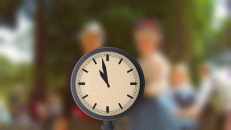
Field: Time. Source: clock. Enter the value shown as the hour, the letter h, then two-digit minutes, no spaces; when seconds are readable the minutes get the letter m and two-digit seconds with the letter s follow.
10h58
